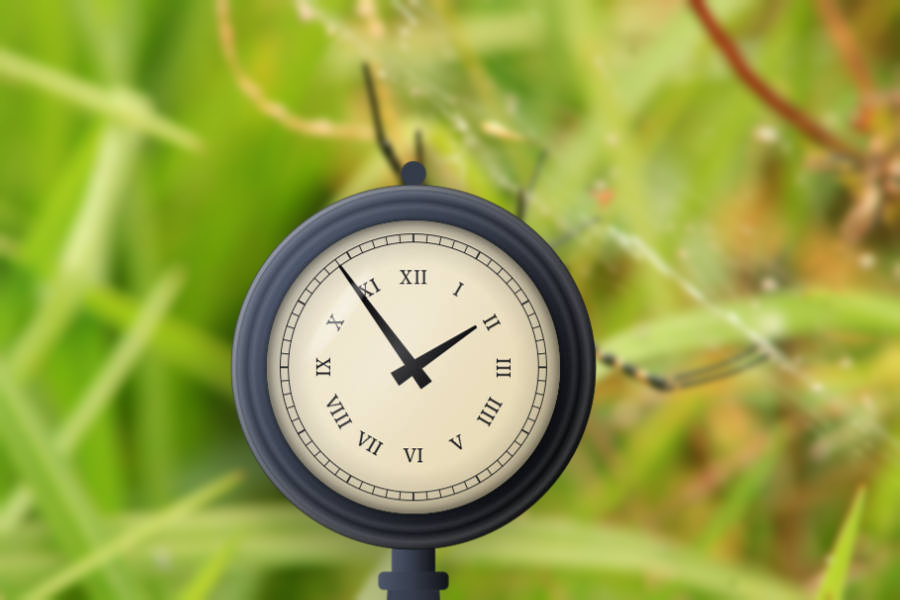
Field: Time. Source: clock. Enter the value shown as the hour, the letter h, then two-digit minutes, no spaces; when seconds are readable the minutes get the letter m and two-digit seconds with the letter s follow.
1h54
